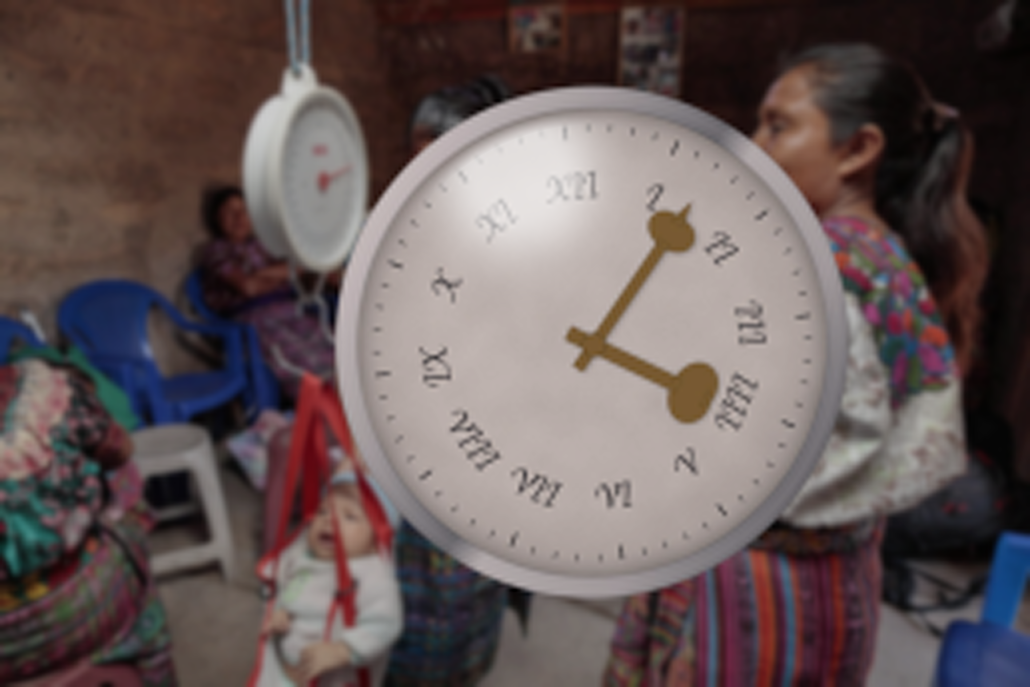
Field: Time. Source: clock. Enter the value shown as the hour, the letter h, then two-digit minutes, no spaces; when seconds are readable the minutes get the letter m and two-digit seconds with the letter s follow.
4h07
